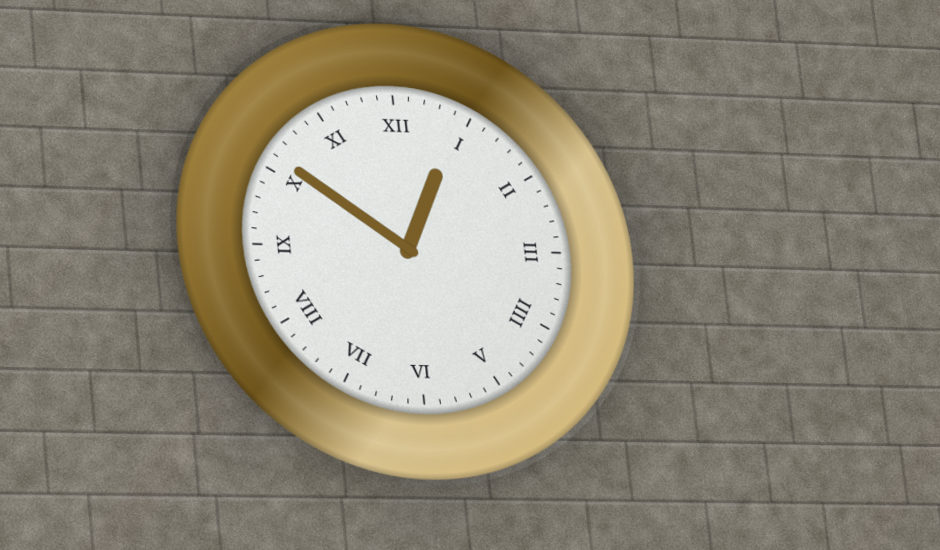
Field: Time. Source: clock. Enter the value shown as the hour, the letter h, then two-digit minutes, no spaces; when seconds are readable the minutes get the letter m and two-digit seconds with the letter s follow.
12h51
